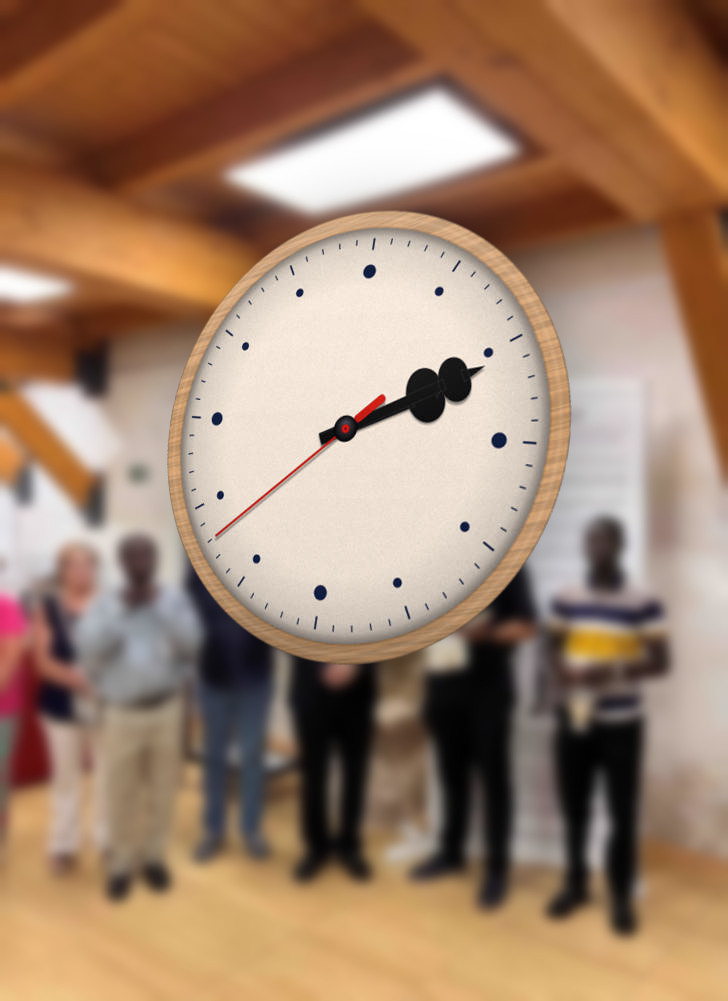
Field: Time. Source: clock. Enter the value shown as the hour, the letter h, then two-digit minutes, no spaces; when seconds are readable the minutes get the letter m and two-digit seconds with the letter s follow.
2h10m38s
